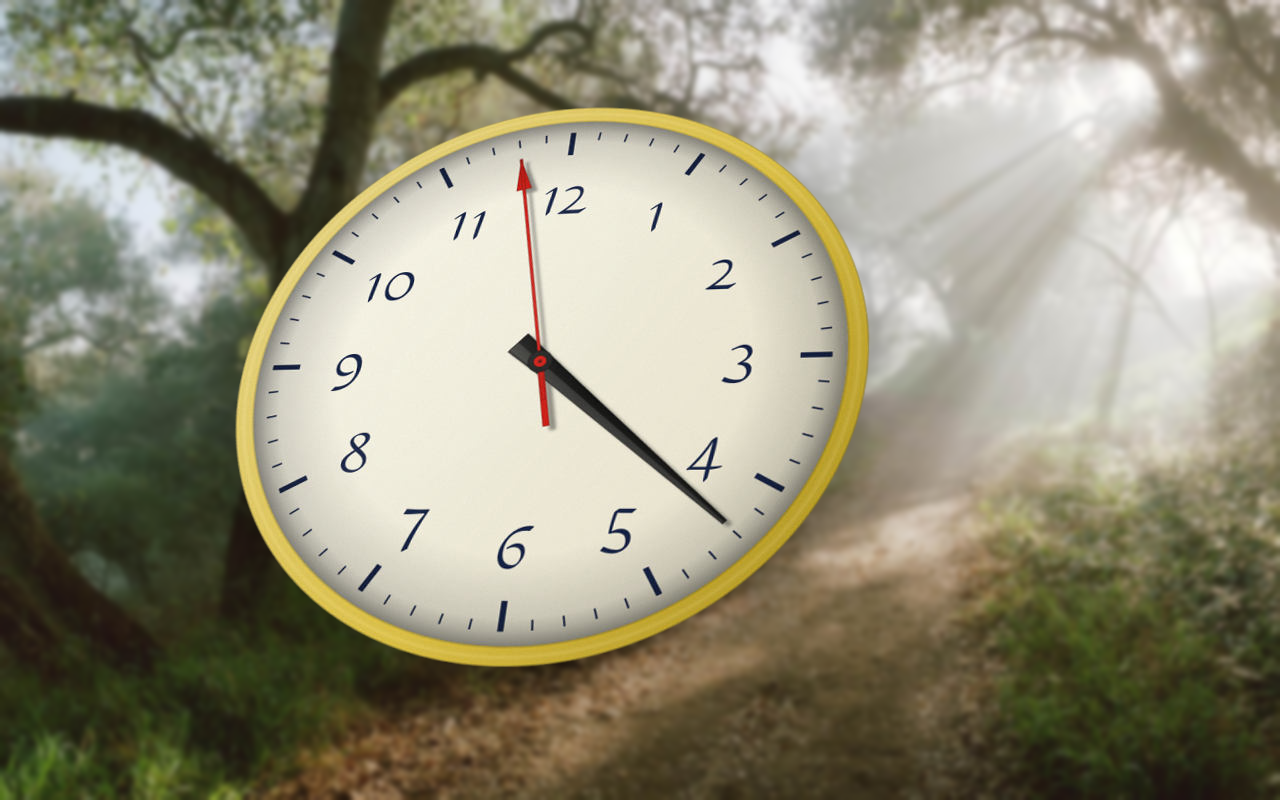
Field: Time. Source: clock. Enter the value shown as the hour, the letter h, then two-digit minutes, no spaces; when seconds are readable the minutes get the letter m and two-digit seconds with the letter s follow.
4h21m58s
